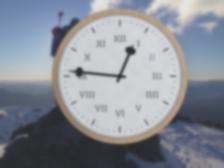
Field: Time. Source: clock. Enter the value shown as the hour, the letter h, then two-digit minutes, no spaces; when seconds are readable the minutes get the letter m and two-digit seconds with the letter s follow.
12h46
